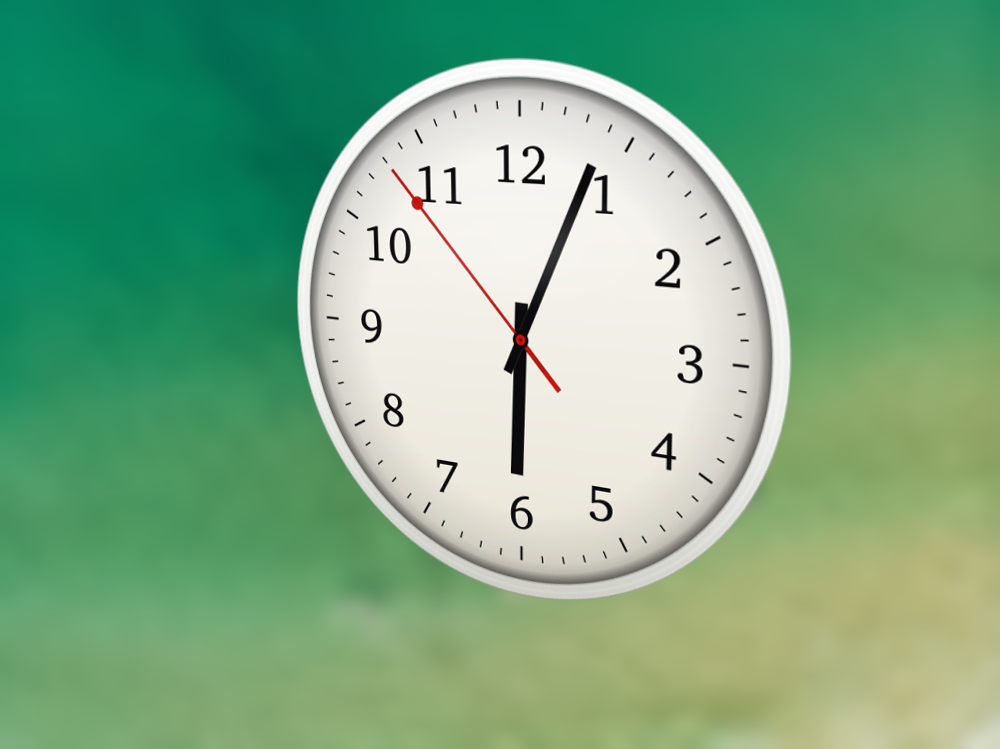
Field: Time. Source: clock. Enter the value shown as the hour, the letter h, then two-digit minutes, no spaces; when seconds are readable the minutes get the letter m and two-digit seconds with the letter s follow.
6h03m53s
